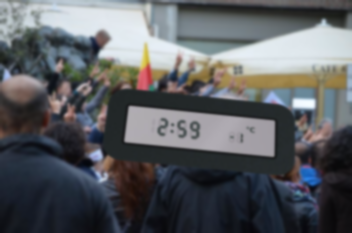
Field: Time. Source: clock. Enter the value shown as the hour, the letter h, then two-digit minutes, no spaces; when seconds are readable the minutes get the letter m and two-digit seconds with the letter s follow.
2h59
